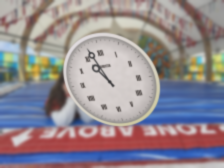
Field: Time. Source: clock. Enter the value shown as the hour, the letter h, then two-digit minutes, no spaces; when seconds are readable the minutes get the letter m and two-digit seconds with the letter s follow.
10h57
